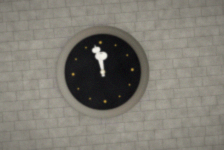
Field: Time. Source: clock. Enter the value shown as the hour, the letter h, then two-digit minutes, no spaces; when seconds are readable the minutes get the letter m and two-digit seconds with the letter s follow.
11h58
